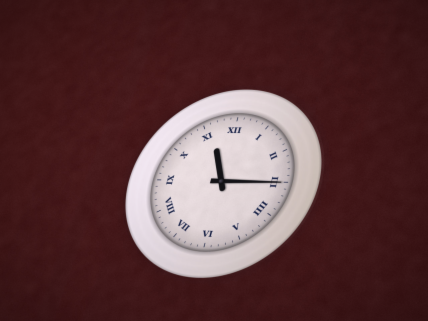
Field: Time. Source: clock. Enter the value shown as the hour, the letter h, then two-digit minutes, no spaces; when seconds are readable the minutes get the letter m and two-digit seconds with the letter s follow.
11h15
